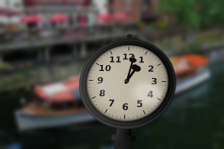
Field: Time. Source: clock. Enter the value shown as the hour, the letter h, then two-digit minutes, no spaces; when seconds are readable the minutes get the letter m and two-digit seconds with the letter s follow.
1h02
